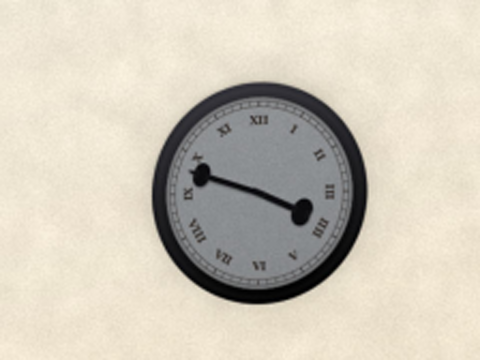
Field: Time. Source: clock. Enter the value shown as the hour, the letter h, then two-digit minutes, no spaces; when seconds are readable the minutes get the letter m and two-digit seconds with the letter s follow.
3h48
